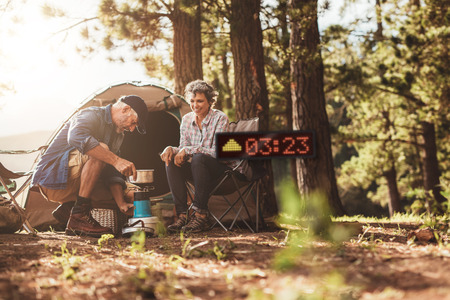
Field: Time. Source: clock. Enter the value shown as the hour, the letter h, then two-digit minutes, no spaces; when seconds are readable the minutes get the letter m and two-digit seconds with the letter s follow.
3h23
